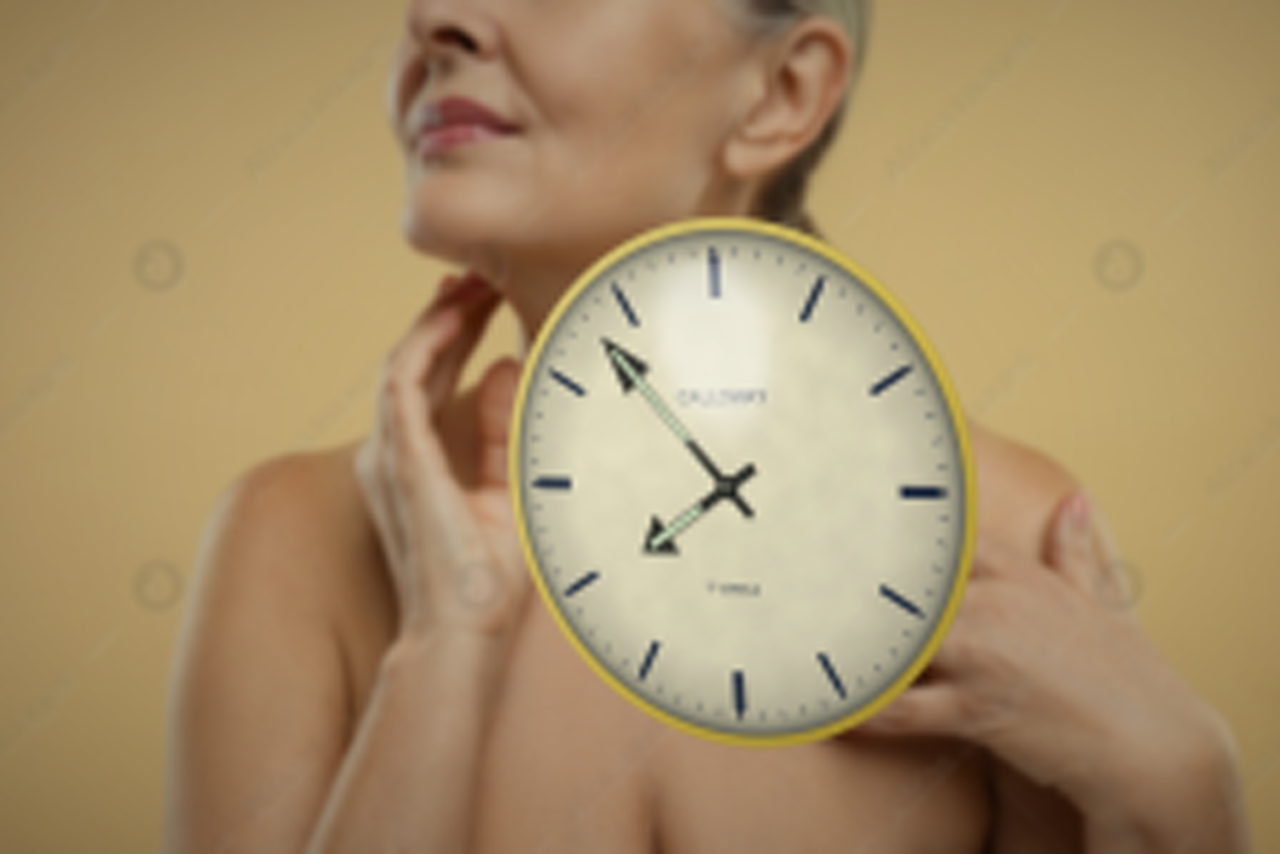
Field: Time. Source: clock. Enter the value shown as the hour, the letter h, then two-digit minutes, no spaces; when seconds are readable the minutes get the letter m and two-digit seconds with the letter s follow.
7h53
